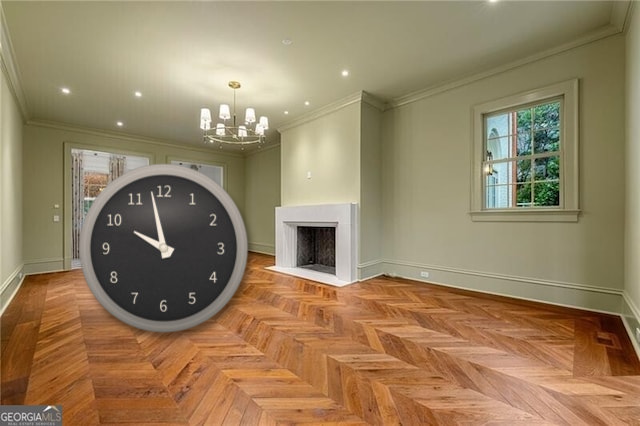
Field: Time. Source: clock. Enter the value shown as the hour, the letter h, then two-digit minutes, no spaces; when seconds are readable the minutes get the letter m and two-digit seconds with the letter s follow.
9h58
